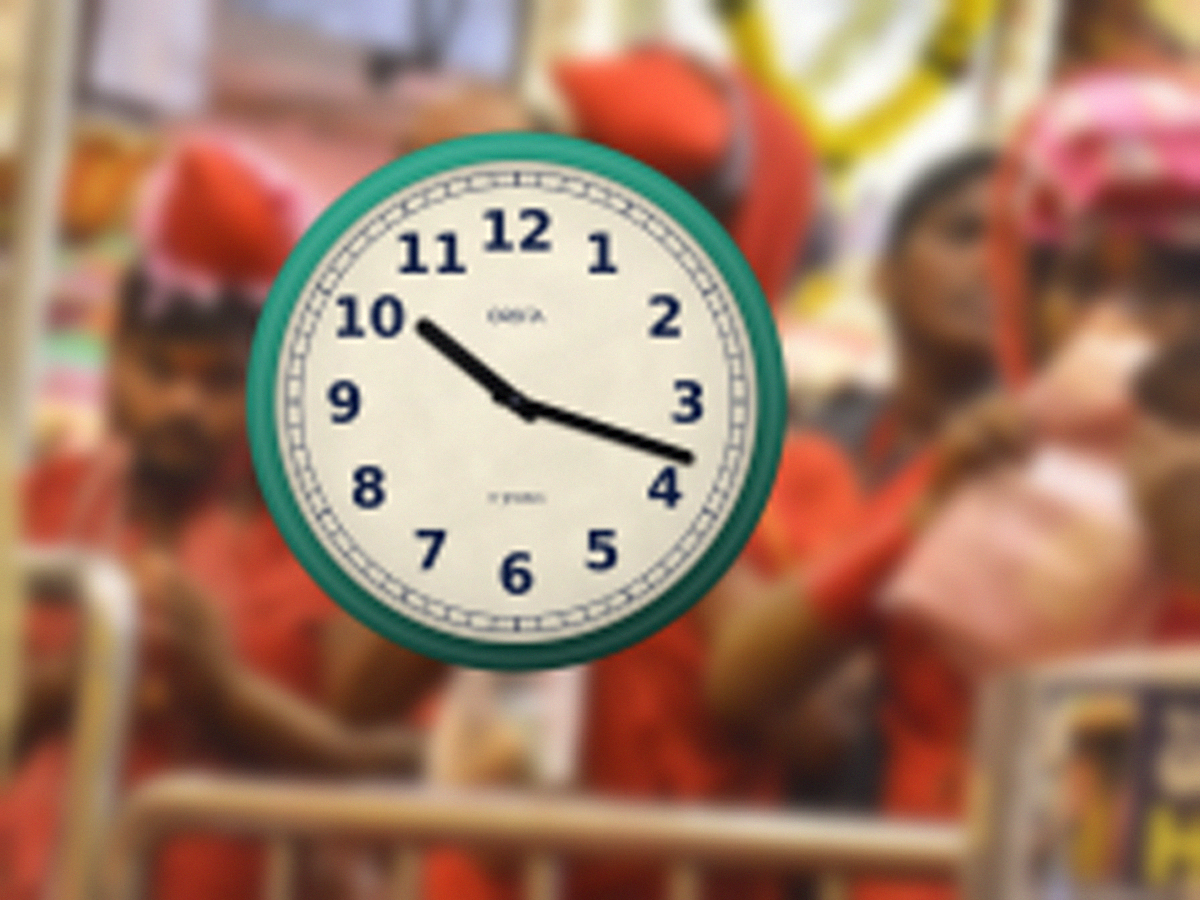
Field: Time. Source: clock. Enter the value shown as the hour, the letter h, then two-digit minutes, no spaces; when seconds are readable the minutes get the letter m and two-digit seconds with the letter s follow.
10h18
